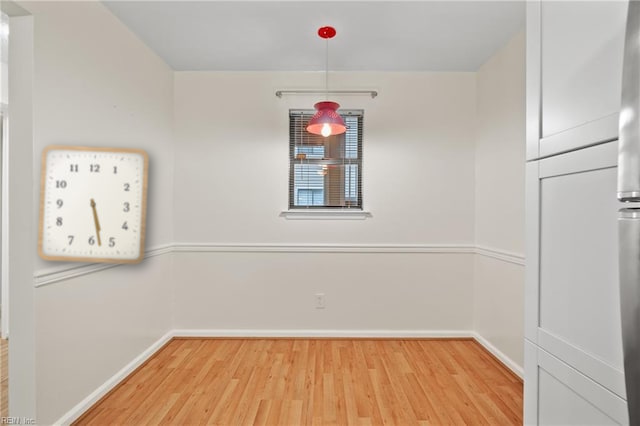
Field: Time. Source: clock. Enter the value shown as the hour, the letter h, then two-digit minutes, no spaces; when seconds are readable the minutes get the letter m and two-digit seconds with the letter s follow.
5h28
